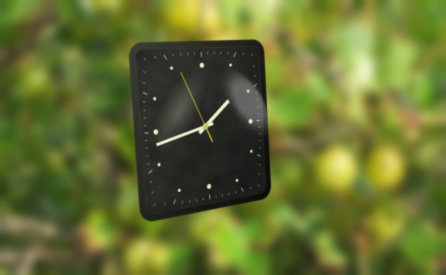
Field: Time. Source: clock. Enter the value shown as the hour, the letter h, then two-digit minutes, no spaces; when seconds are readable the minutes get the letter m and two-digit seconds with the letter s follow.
1h42m56s
